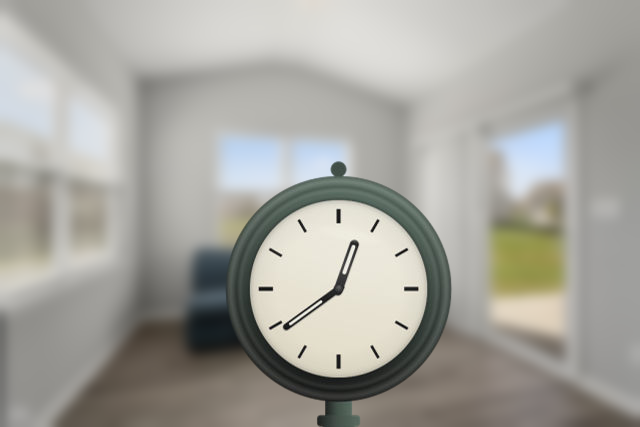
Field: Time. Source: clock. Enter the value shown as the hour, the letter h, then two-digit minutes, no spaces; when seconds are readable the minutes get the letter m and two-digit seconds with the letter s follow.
12h39
